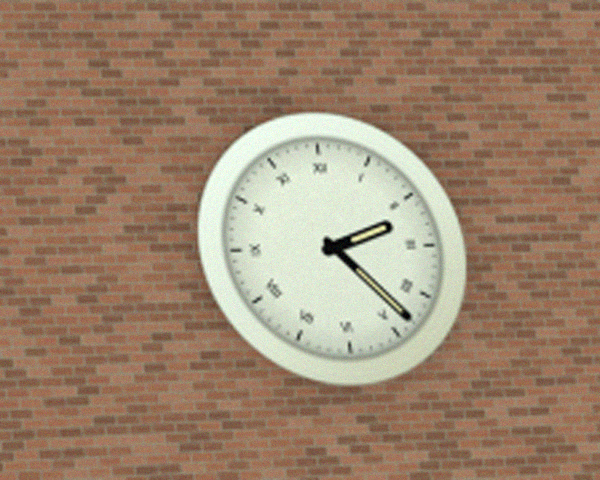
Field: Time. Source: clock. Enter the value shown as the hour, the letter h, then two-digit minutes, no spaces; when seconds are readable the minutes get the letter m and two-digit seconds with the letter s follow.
2h23
